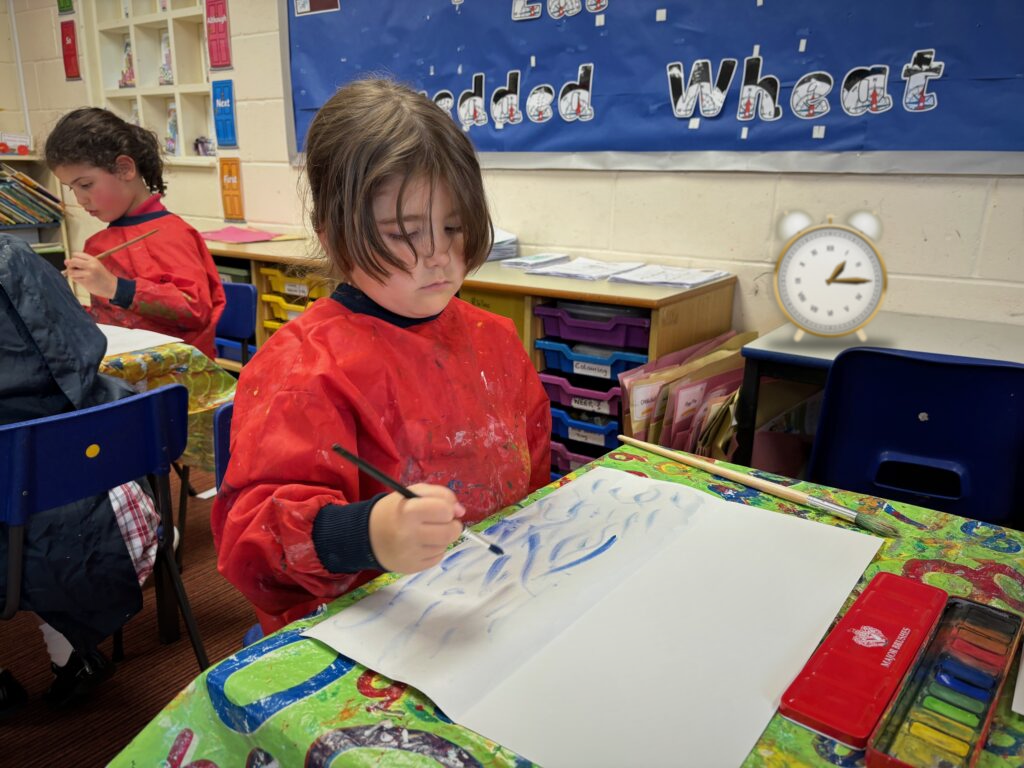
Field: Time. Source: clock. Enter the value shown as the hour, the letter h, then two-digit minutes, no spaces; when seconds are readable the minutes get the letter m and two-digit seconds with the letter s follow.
1h15
